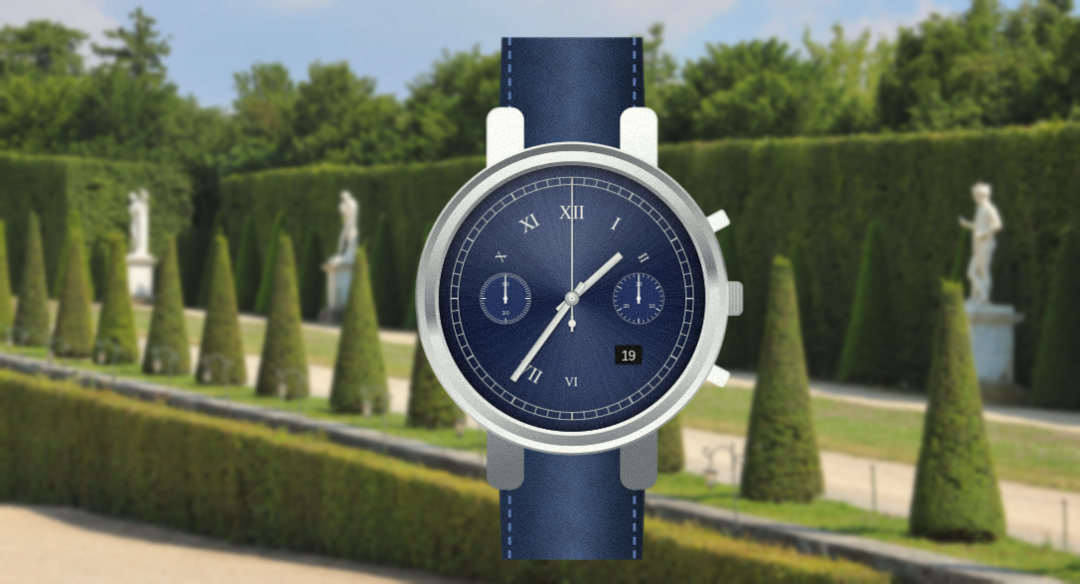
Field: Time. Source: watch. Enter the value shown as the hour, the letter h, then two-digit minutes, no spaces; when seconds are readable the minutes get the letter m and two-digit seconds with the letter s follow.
1h36
